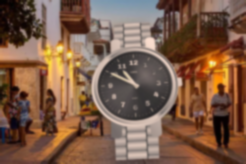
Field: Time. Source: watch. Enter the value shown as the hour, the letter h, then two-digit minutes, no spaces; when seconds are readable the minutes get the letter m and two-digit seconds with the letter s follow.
10h50
